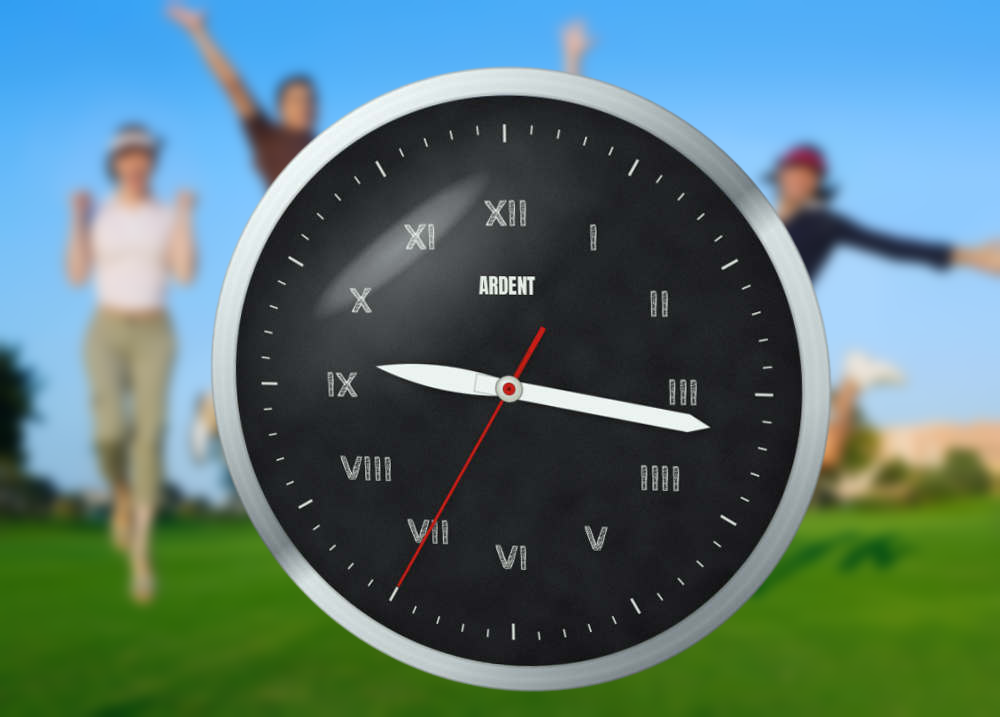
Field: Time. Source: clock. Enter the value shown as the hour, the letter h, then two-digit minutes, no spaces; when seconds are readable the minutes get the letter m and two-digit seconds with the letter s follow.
9h16m35s
